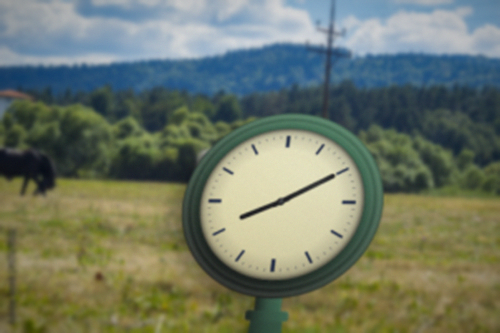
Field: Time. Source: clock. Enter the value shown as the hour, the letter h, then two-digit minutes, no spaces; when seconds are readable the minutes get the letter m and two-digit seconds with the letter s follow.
8h10
